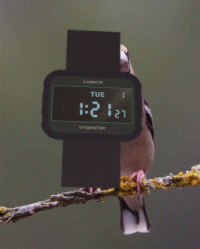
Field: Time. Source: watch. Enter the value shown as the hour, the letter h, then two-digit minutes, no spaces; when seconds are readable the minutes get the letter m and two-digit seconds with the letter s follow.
1h21
